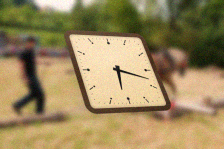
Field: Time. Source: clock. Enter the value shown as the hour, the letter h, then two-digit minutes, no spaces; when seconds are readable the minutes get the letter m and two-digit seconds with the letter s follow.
6h18
